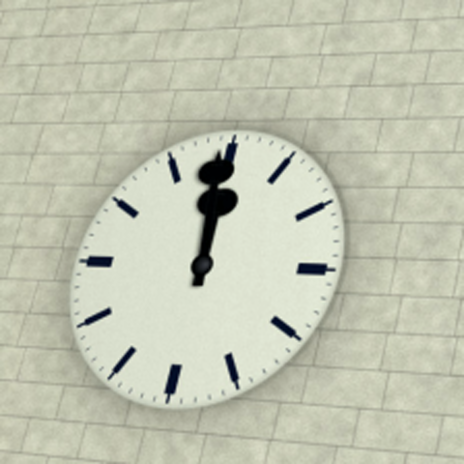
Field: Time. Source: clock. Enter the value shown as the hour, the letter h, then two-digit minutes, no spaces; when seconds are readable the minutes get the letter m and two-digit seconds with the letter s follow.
11h59
